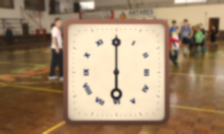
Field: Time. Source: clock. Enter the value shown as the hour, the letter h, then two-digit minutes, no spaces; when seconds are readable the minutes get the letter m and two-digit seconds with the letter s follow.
6h00
